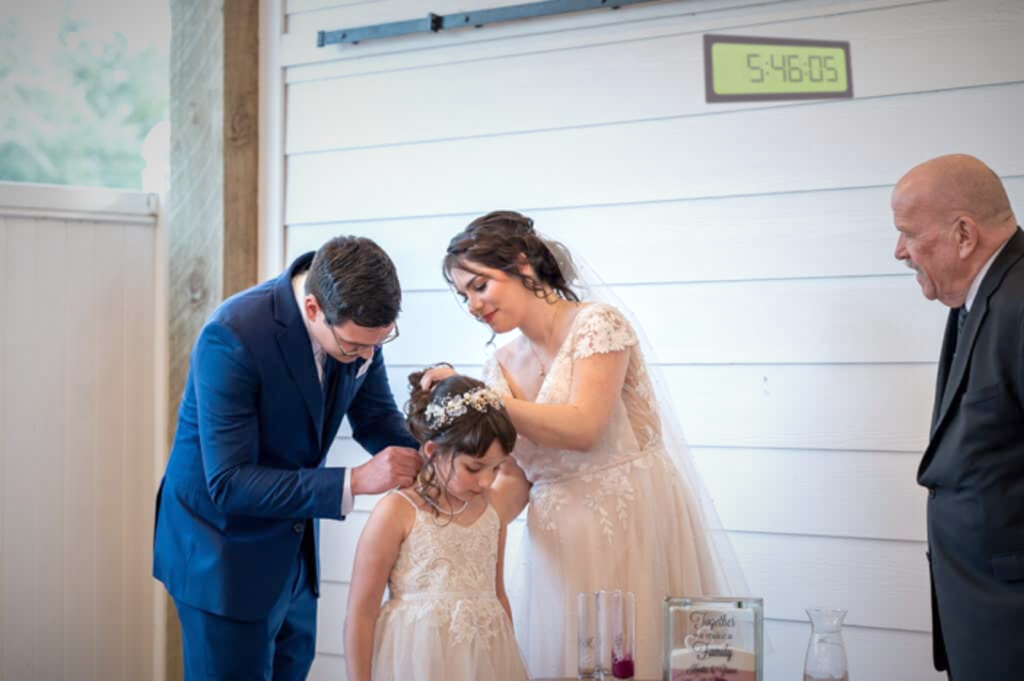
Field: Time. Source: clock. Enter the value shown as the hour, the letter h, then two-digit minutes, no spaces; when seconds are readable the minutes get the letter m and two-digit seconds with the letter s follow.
5h46m05s
